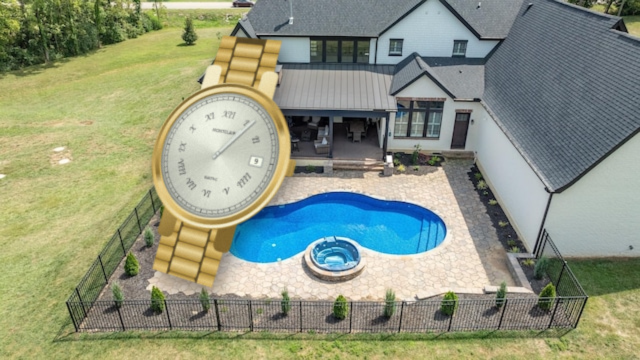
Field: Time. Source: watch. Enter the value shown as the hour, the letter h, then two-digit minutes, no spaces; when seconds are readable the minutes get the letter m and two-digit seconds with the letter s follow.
1h06
